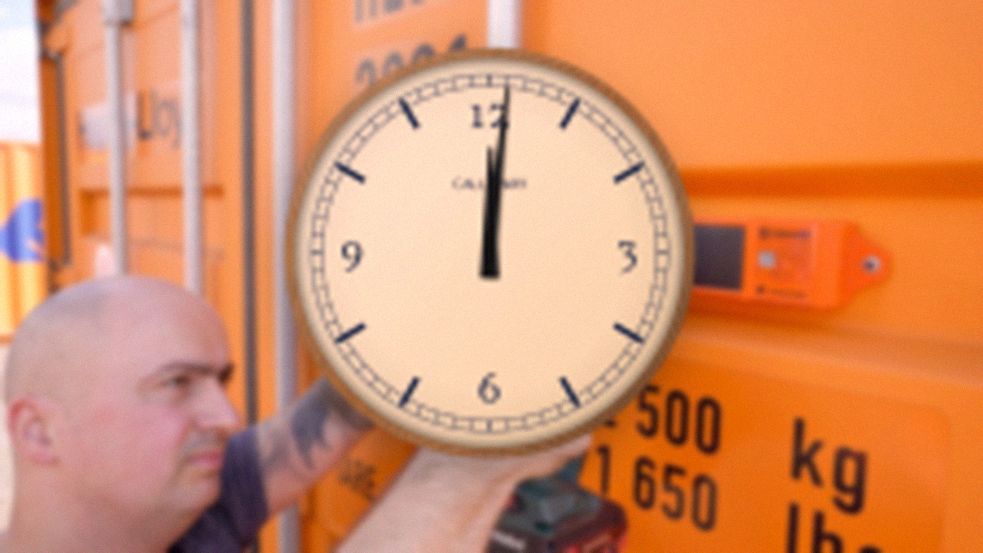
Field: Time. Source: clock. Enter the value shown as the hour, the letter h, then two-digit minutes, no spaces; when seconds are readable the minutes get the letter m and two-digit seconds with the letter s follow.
12h01
